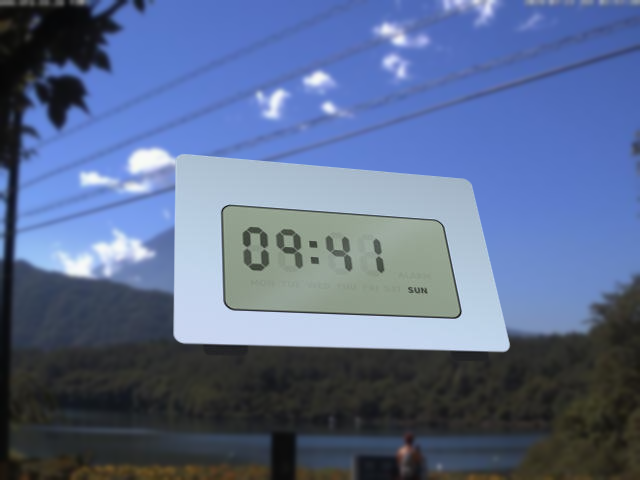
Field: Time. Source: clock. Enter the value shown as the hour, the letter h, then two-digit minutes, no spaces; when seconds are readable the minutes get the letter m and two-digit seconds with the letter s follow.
9h41
